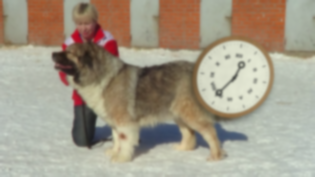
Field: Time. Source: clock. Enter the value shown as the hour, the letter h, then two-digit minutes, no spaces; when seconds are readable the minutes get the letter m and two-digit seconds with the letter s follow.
12h36
